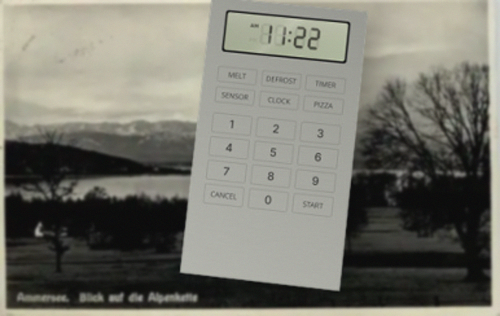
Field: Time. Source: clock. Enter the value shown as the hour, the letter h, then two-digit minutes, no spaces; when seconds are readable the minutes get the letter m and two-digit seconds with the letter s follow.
11h22
